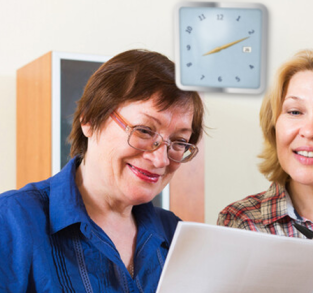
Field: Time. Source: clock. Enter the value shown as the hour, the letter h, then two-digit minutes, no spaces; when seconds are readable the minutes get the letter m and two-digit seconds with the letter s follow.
8h11
